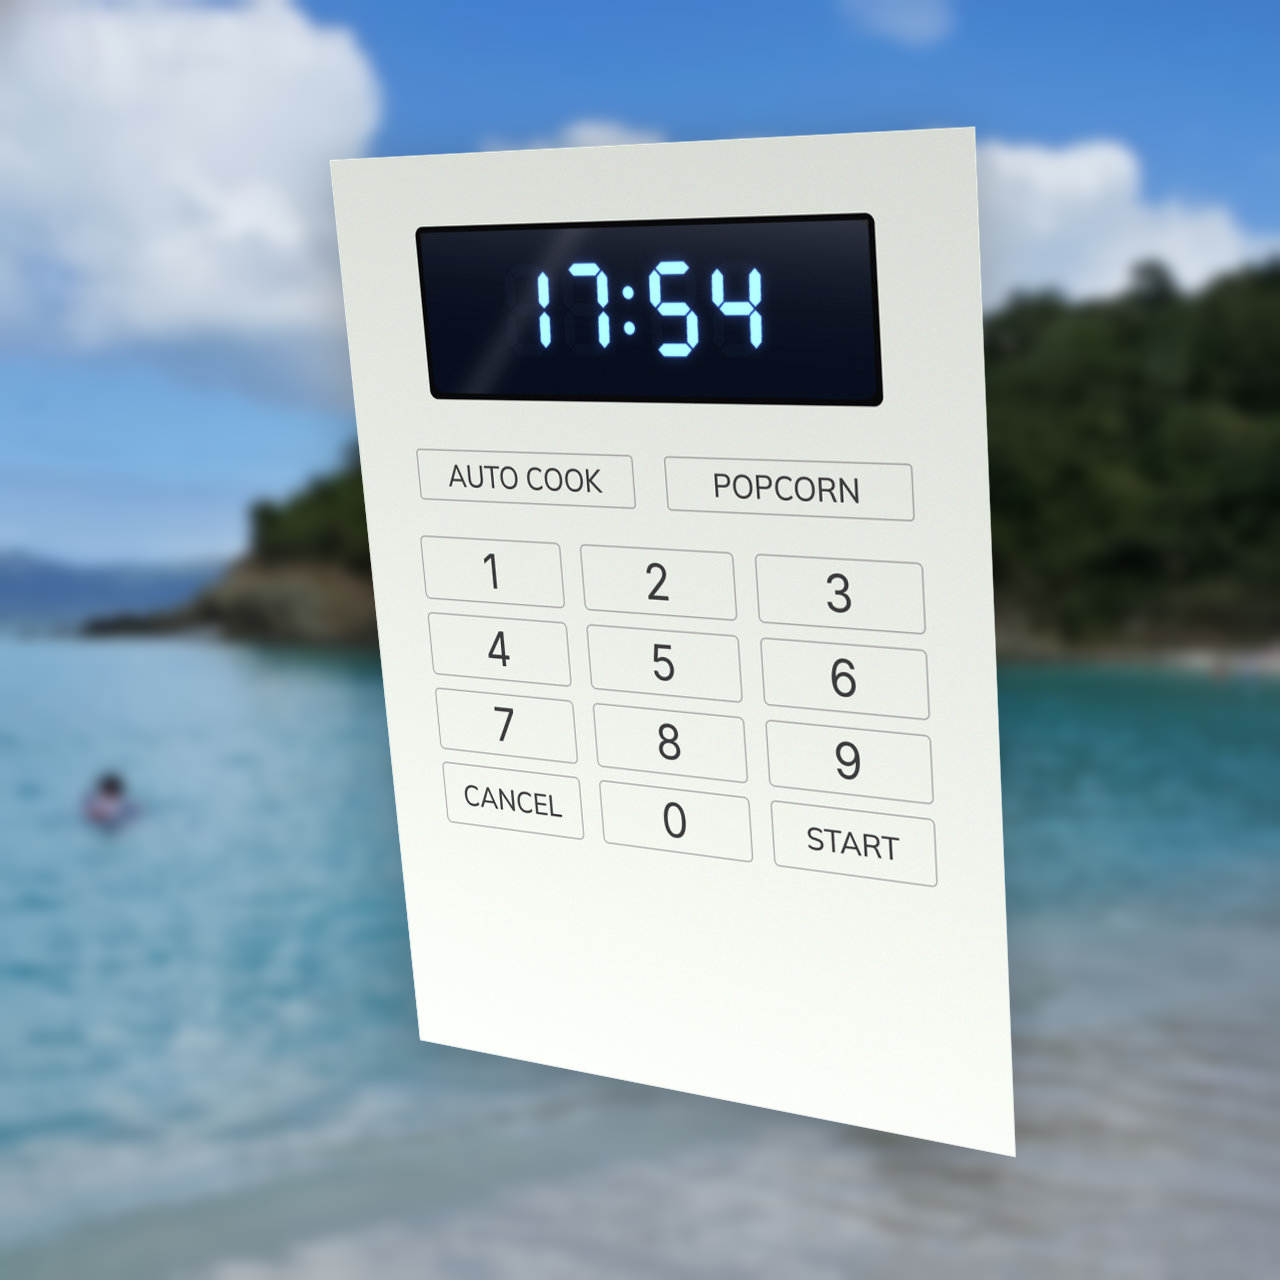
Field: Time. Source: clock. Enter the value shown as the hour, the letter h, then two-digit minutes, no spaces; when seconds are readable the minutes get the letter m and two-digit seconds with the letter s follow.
17h54
